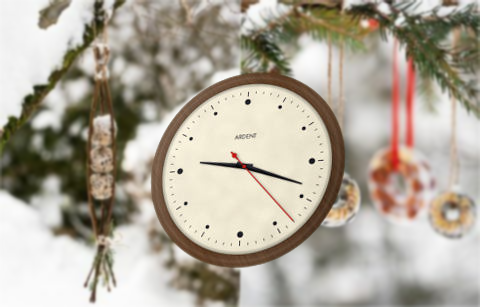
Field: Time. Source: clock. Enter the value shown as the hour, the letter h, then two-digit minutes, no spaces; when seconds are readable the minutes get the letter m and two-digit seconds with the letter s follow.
9h18m23s
